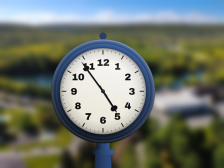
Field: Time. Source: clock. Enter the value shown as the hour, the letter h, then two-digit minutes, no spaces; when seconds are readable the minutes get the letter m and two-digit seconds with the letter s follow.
4h54
